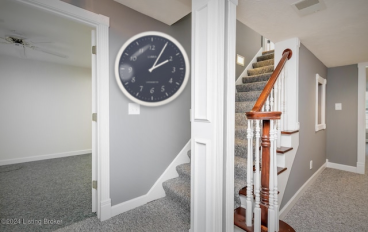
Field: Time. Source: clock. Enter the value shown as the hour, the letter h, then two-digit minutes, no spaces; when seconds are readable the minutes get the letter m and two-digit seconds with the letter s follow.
2h05
